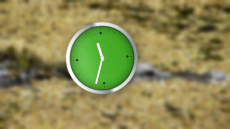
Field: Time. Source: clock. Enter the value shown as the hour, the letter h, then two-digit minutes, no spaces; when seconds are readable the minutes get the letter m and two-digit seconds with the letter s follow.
11h33
